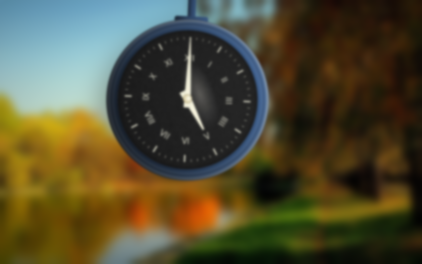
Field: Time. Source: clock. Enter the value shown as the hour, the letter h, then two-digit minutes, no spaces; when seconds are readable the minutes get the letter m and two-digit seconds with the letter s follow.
5h00
